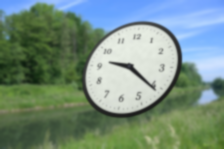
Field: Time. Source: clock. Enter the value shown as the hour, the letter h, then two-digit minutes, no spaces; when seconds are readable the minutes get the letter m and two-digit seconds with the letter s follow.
9h21
